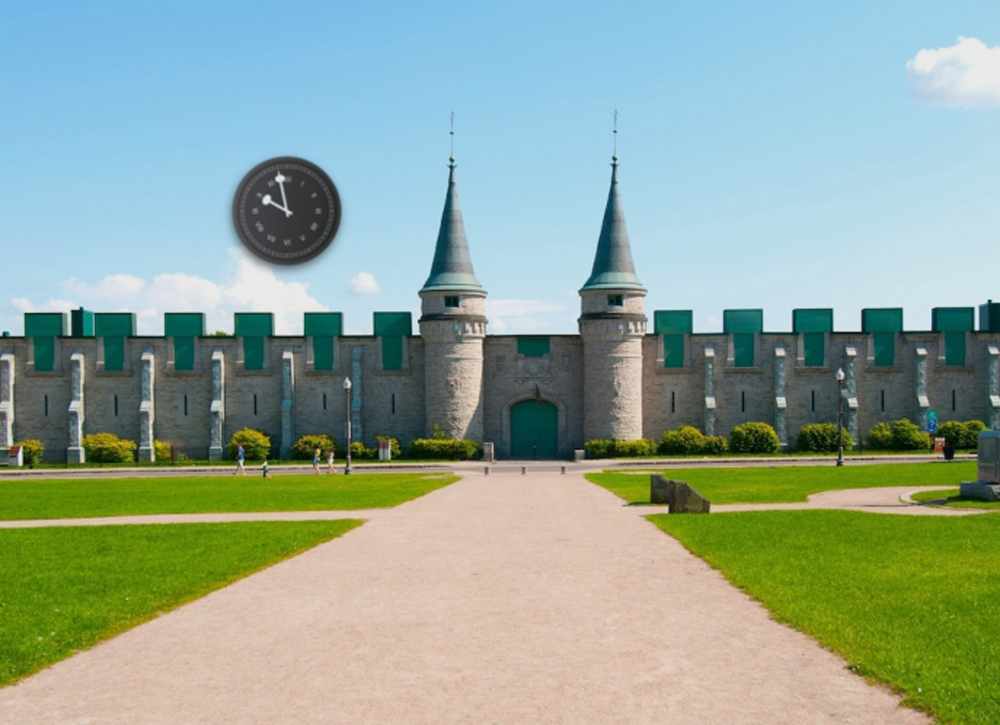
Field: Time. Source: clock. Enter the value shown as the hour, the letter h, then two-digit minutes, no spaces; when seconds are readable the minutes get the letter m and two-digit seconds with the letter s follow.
9h58
